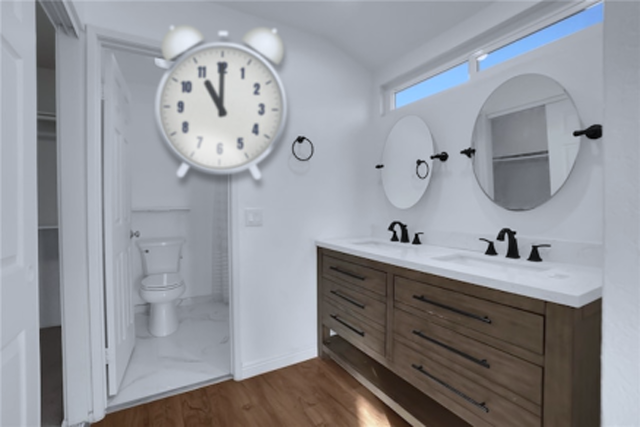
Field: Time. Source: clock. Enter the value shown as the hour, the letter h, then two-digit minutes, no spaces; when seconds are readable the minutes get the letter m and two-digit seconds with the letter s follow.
11h00
